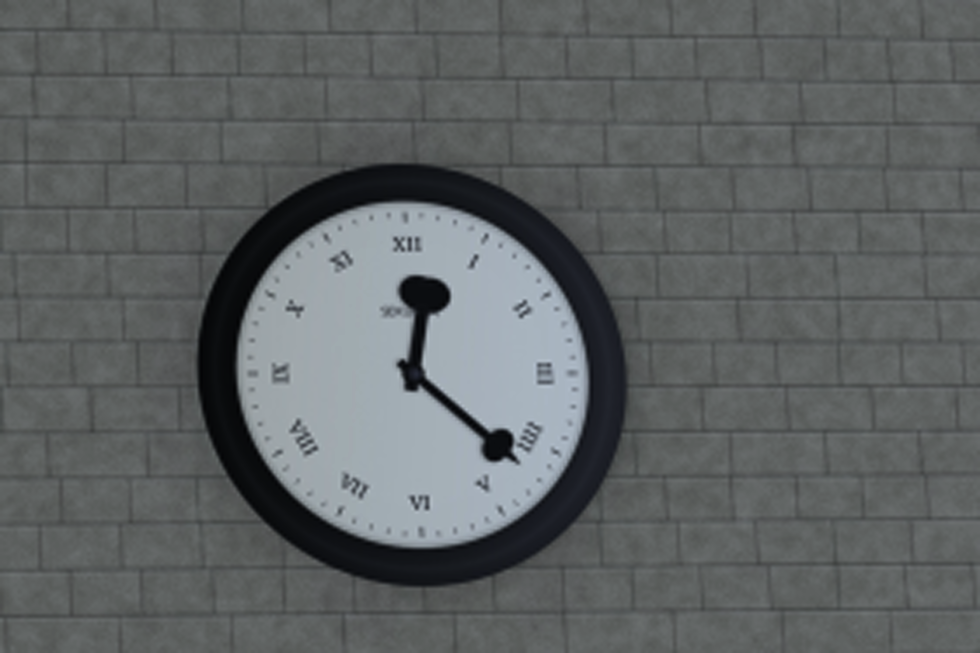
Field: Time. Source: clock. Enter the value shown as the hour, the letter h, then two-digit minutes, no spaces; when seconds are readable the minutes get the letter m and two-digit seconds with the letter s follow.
12h22
